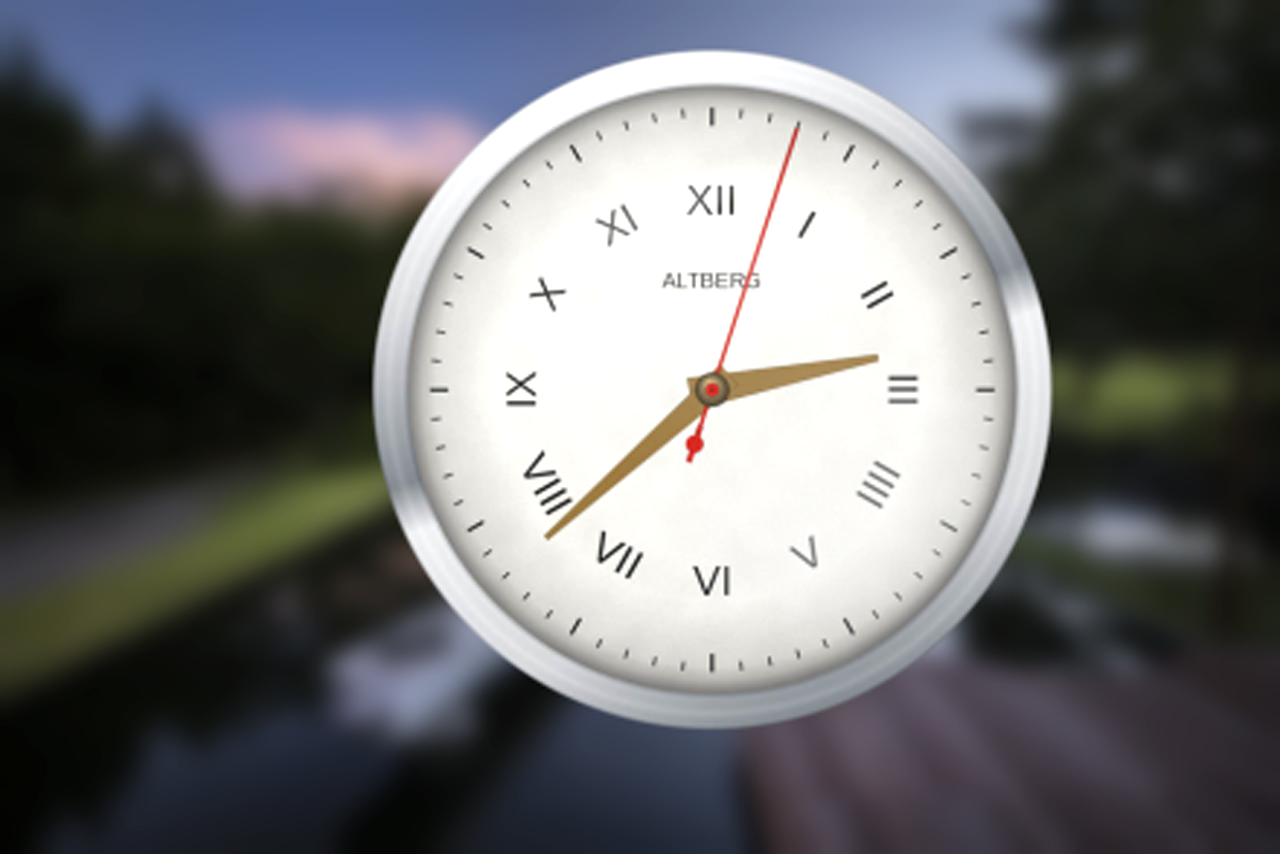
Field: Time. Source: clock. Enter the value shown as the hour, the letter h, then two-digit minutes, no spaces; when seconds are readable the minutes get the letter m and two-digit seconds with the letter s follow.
2h38m03s
